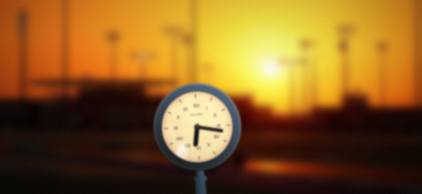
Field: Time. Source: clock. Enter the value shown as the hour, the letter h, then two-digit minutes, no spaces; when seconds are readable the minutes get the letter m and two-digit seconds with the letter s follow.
6h17
